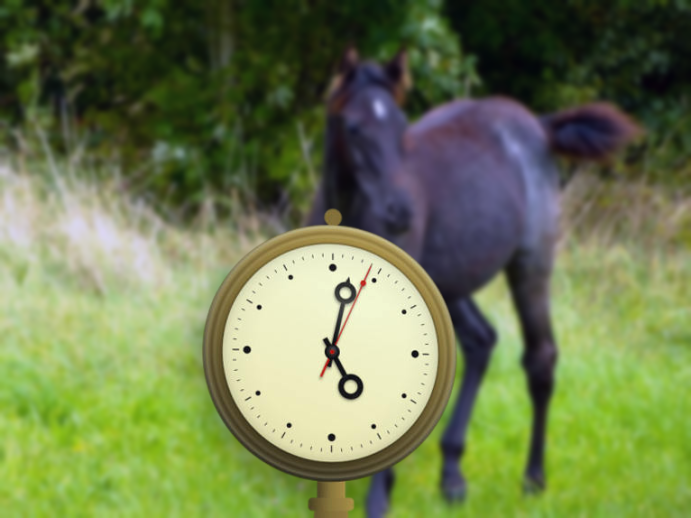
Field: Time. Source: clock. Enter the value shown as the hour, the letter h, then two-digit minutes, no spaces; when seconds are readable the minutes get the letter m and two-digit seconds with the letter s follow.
5h02m04s
